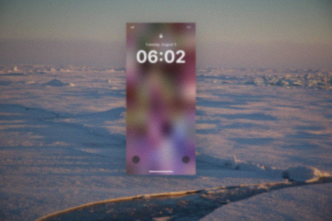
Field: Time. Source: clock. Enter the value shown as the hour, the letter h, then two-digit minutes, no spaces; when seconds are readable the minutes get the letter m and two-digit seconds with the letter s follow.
6h02
